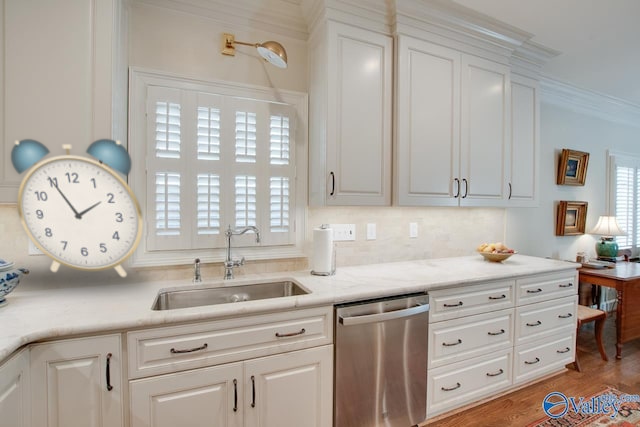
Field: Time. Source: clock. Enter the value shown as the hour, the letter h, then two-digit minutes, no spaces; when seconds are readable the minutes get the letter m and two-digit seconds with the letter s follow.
1h55
